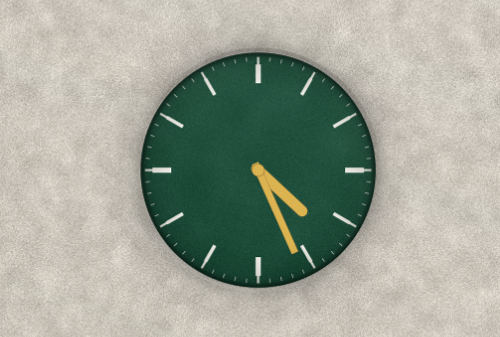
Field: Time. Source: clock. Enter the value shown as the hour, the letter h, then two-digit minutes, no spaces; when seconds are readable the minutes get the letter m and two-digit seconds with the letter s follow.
4h26
